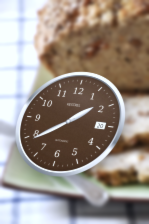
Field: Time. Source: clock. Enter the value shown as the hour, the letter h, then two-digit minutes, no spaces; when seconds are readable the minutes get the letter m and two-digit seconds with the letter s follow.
1h39
